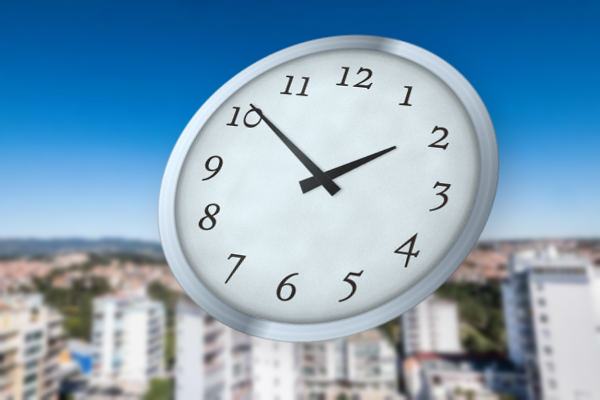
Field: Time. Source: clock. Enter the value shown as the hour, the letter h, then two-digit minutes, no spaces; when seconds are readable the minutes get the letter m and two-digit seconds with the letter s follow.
1h51
